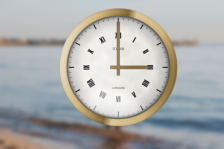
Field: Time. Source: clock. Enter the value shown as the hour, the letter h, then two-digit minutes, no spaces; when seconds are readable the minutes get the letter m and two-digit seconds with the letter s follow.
3h00
